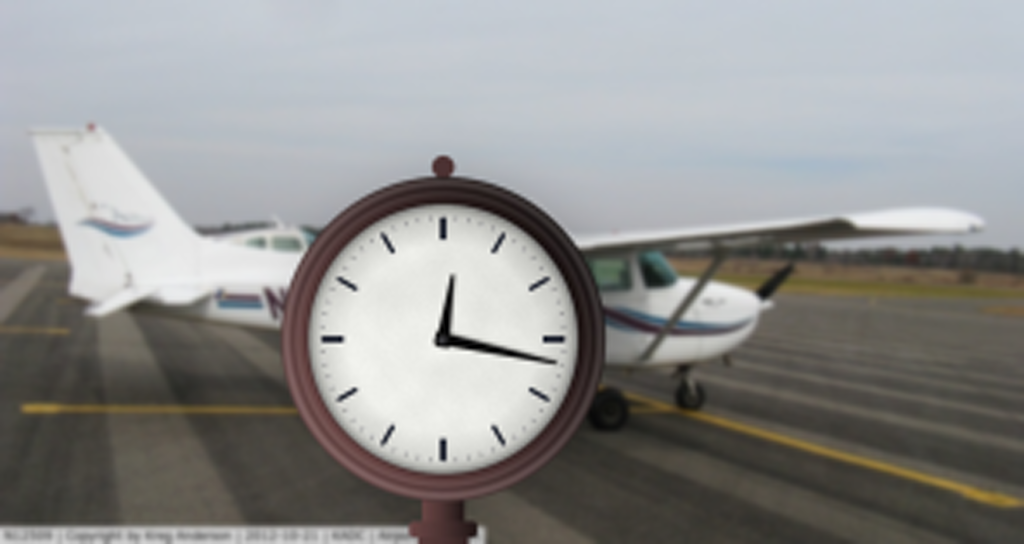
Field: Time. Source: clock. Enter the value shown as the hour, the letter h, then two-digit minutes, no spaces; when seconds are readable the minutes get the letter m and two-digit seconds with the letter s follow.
12h17
